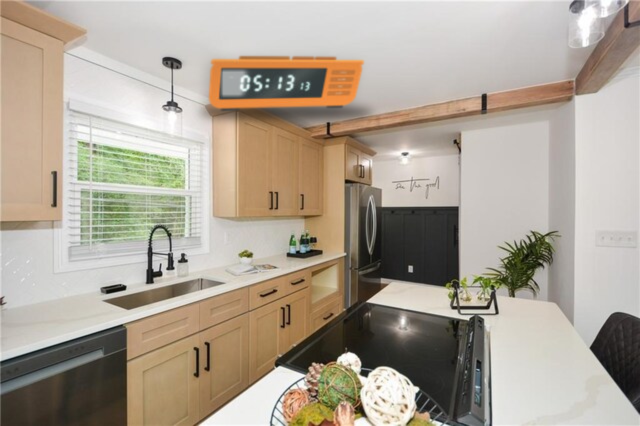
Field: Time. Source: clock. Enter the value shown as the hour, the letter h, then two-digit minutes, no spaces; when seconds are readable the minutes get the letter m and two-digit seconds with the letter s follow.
5h13
